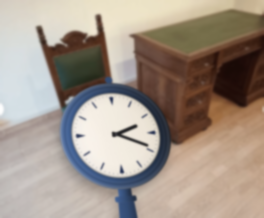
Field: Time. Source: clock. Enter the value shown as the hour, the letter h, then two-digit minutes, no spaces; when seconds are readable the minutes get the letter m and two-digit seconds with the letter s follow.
2h19
